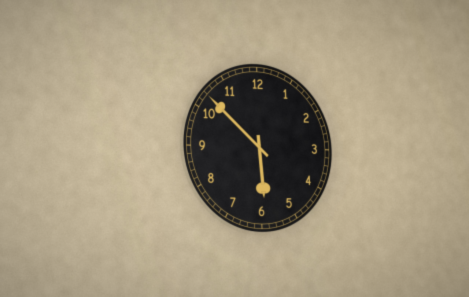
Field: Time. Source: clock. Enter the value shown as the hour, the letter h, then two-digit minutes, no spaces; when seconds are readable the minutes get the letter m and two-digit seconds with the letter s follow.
5h52
